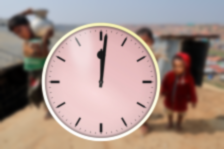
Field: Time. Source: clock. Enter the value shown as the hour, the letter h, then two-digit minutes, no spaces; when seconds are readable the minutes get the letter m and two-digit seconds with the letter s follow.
12h01
